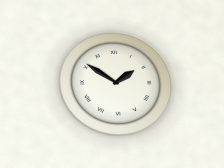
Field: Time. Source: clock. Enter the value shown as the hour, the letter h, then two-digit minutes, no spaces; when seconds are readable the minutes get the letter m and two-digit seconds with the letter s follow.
1h51
